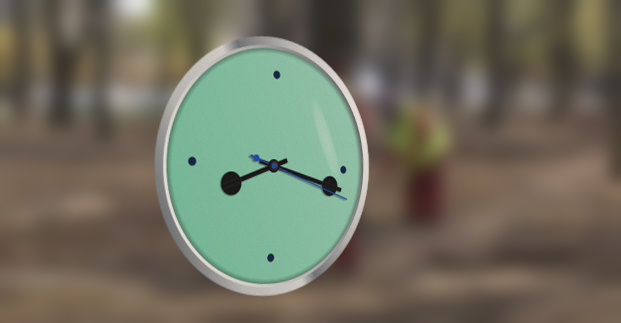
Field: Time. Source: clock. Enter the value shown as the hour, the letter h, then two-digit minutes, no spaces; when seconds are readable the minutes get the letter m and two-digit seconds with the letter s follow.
8h17m18s
